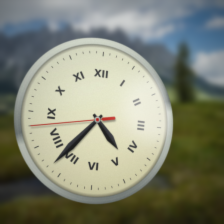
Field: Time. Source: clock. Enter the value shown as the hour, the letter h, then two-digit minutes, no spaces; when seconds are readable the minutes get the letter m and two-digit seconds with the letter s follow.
4h36m43s
